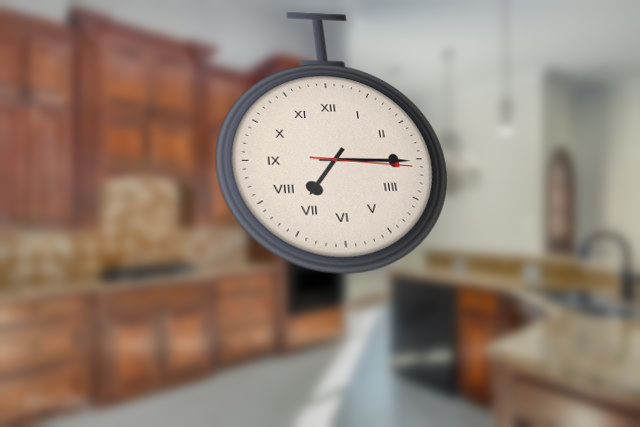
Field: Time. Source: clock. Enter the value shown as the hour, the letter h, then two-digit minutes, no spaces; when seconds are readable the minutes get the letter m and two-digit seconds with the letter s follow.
7h15m16s
